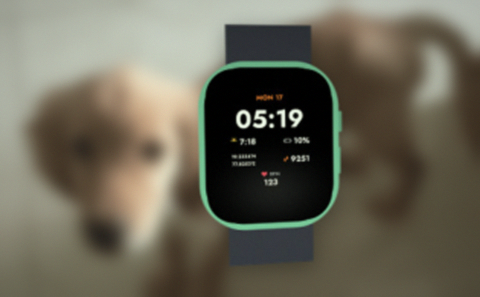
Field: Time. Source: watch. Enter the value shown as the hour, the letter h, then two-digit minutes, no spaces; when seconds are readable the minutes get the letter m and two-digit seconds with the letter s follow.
5h19
